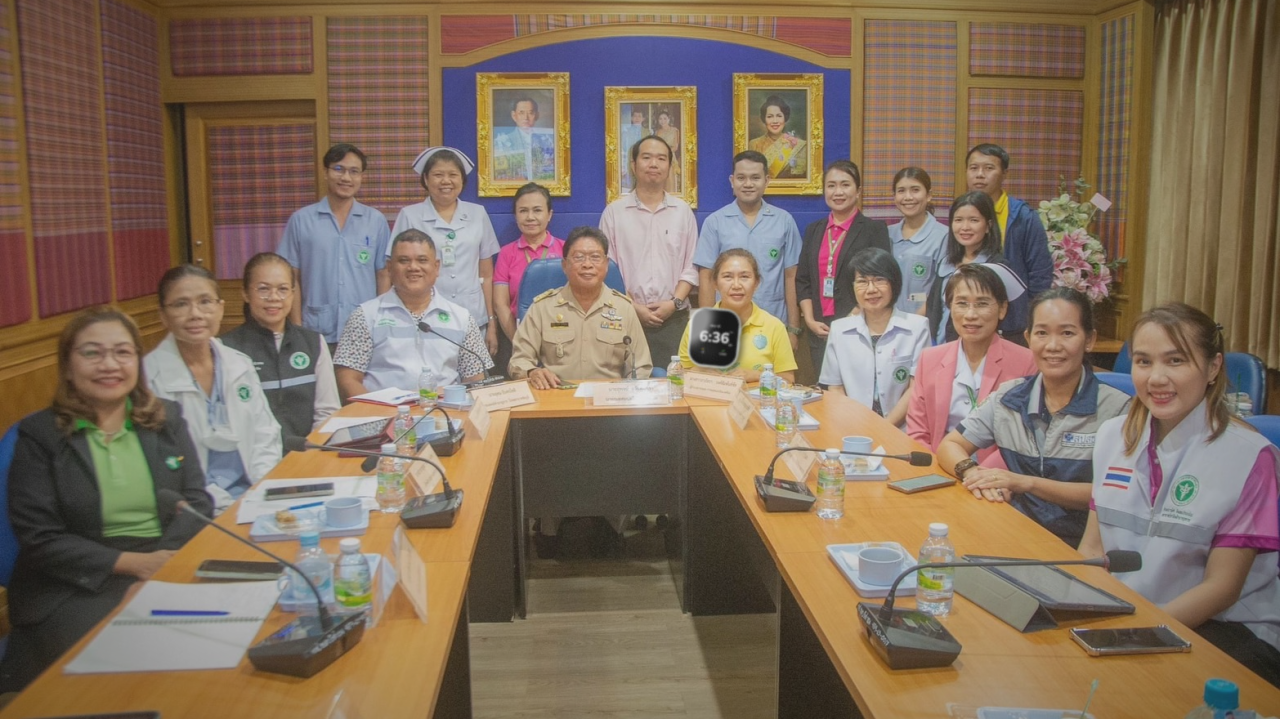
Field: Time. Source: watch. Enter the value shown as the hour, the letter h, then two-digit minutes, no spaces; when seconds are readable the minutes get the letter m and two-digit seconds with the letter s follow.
6h36
